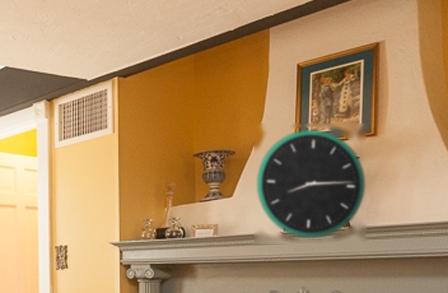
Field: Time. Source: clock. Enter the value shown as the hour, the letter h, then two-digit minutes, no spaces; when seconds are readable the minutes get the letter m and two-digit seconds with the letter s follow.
8h14
